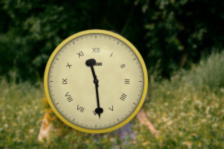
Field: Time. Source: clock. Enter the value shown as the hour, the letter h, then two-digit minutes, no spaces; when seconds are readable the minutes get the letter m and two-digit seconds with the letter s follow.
11h29
